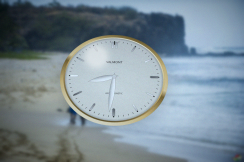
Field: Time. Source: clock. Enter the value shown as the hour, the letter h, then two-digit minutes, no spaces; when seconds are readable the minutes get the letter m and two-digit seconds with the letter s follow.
8h31
